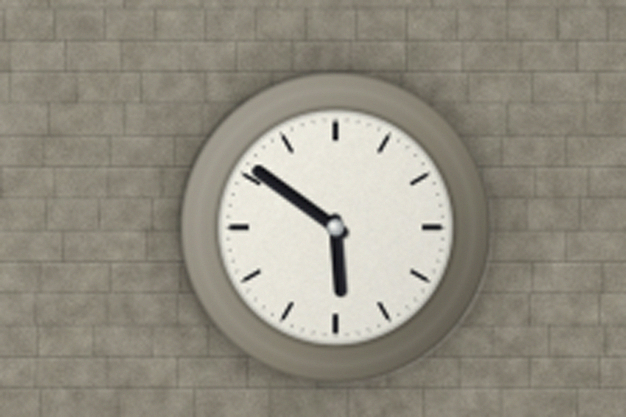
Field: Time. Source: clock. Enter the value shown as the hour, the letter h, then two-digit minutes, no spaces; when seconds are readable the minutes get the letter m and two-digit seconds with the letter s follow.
5h51
